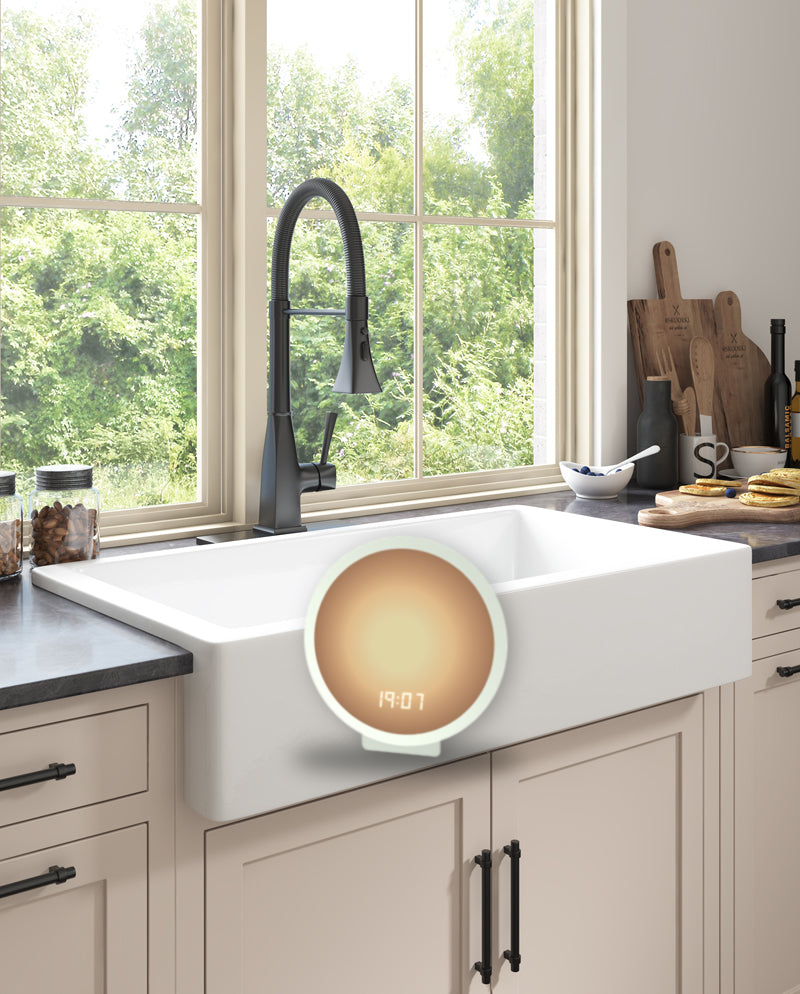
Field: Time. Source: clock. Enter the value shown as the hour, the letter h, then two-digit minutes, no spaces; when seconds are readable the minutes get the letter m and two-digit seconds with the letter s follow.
19h07
